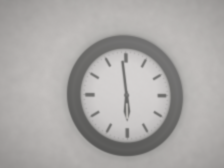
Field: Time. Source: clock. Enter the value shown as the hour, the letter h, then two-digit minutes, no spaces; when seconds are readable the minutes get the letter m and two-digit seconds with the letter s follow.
5h59
